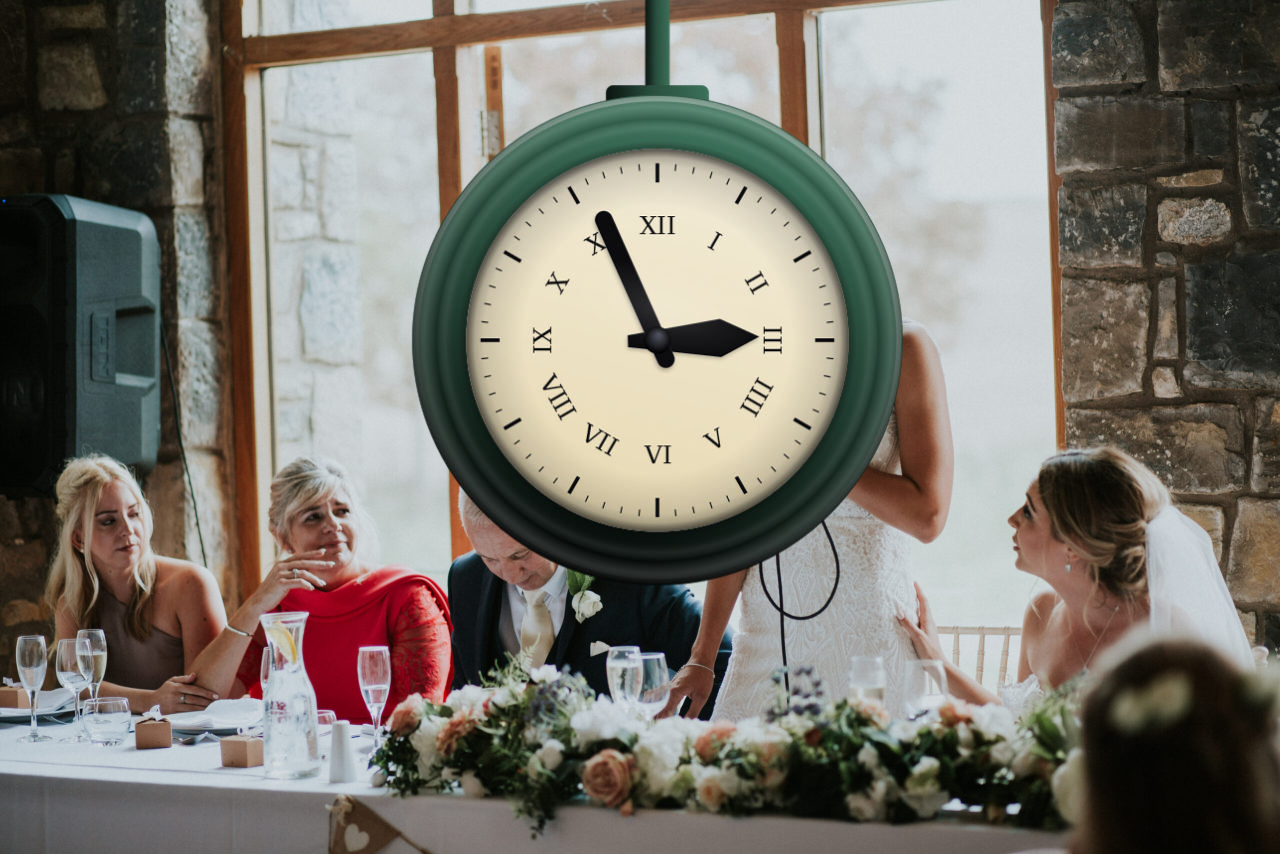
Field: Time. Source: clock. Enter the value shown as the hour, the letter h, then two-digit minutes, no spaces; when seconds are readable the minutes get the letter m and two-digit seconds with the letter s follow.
2h56
